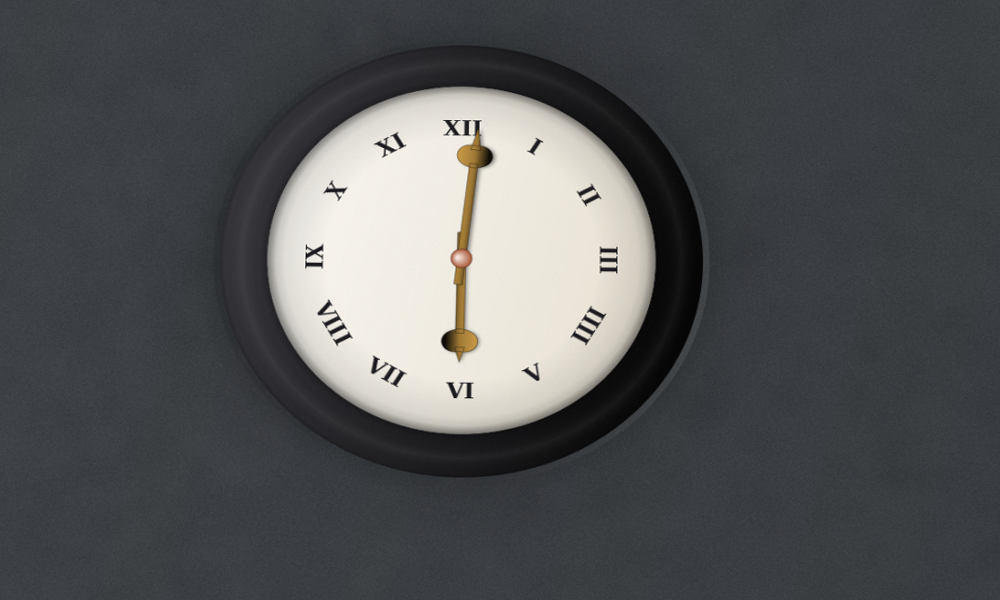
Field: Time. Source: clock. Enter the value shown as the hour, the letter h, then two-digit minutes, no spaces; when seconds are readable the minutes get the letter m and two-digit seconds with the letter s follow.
6h01
